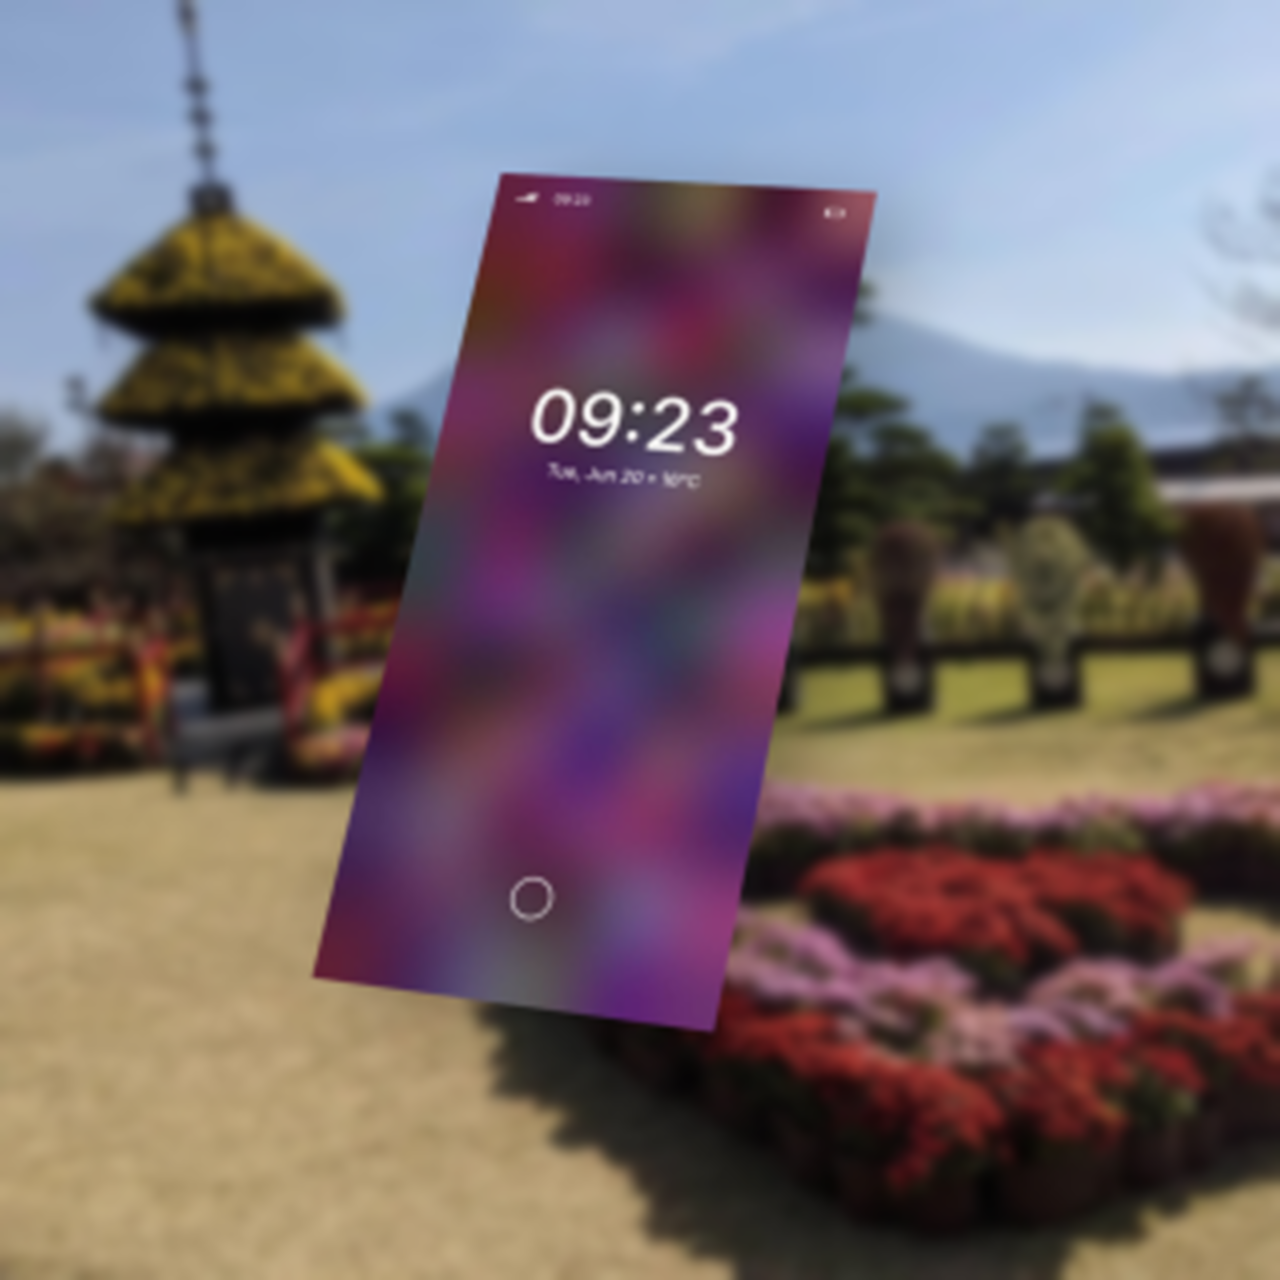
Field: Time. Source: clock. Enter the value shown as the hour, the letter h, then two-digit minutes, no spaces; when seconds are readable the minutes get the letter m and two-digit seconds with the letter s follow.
9h23
